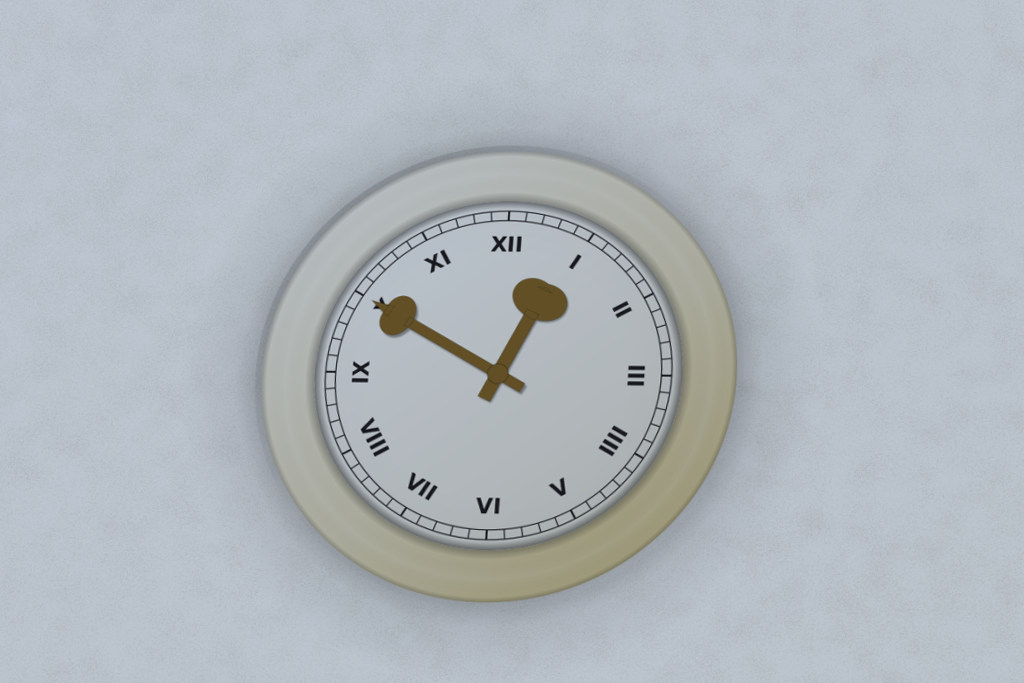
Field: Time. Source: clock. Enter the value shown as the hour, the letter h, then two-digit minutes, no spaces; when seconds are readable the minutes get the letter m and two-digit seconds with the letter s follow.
12h50
